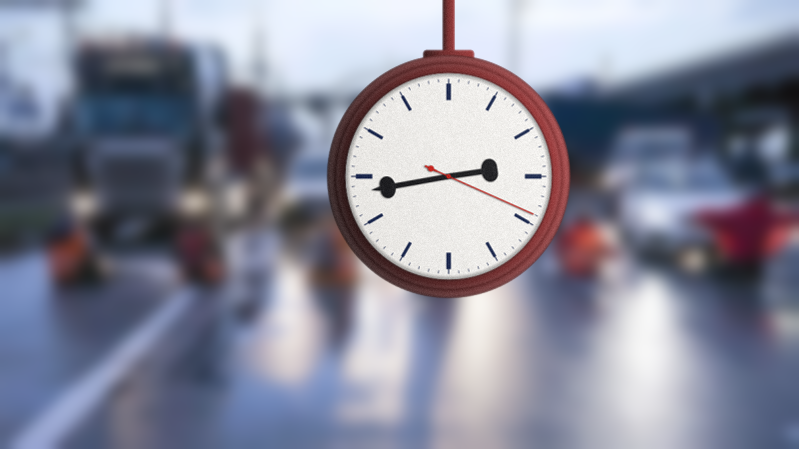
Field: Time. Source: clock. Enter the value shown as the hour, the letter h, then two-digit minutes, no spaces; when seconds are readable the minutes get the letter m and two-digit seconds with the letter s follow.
2h43m19s
